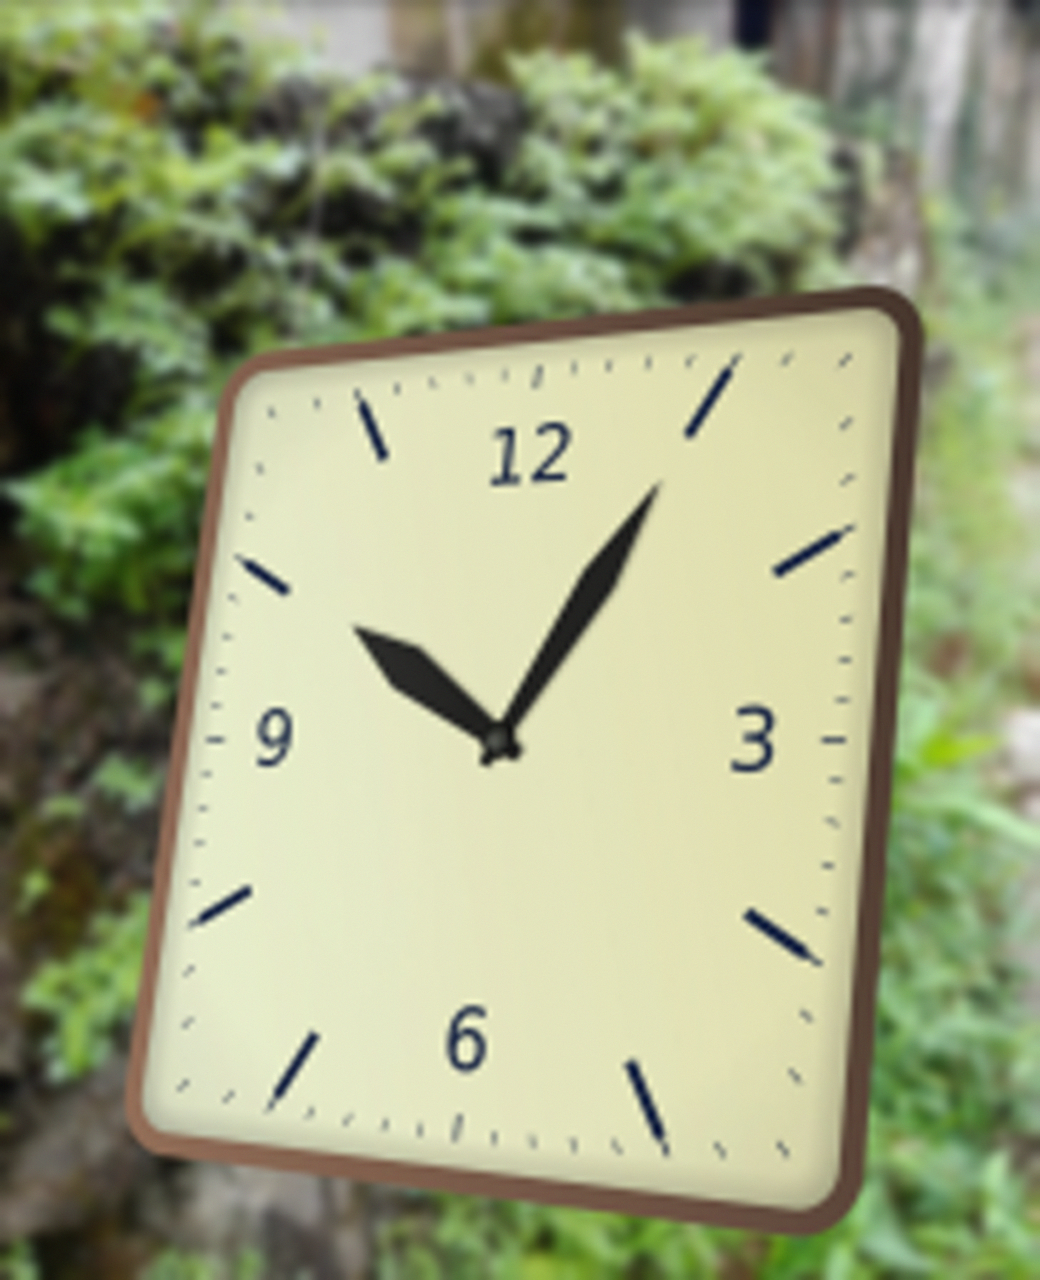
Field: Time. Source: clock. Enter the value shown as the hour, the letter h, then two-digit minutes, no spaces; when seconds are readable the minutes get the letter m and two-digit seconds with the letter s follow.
10h05
